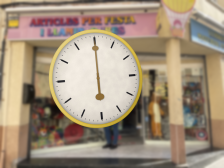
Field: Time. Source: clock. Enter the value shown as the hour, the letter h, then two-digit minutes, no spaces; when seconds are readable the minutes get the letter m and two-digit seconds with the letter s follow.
6h00
